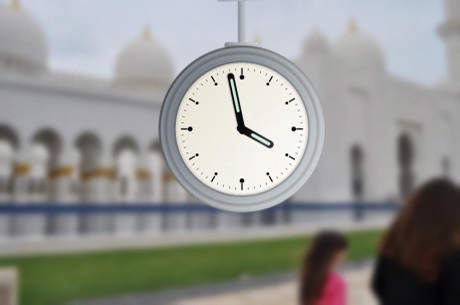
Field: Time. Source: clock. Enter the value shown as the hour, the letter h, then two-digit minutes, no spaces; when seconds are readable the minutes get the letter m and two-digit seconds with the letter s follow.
3h58
